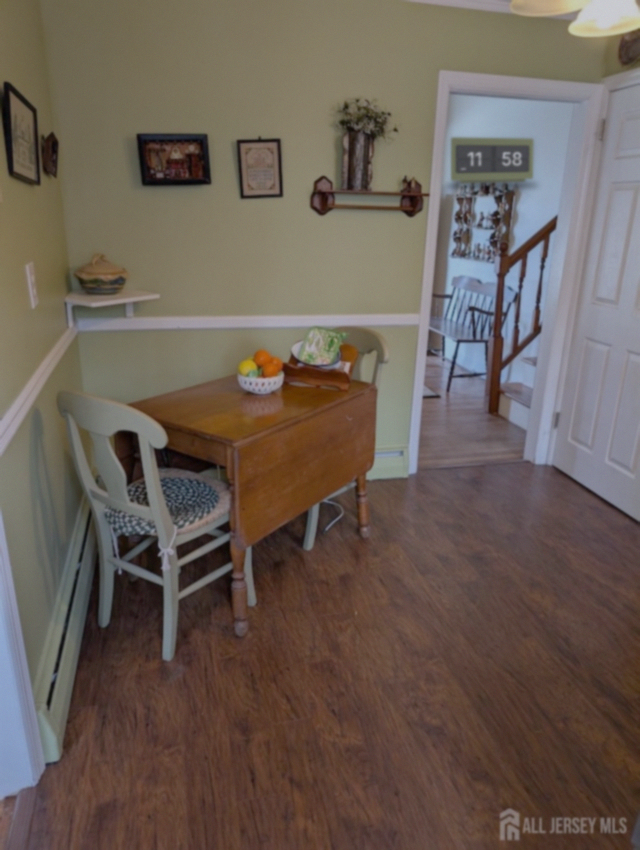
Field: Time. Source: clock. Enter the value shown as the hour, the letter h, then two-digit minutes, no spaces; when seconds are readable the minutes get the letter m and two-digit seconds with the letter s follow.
11h58
